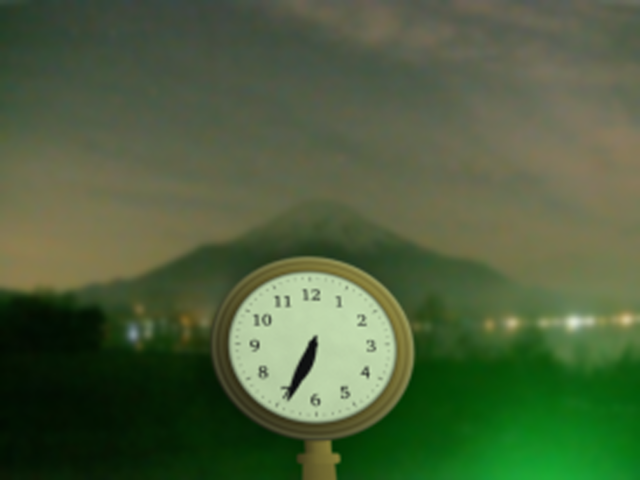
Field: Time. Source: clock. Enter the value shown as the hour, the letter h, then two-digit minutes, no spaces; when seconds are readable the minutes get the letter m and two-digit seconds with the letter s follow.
6h34
